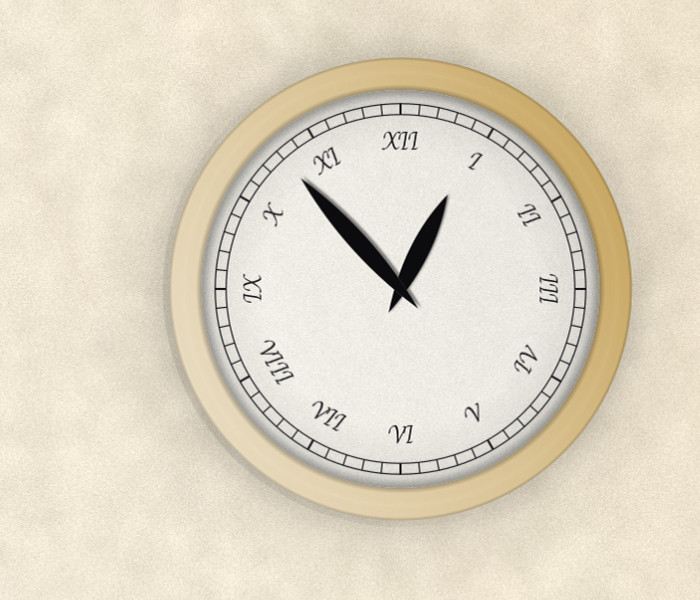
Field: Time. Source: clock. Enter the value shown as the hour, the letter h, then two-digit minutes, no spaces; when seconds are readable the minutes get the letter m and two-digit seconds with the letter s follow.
12h53
